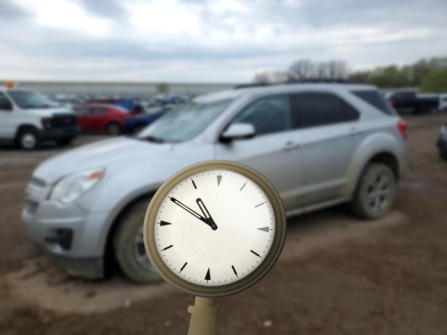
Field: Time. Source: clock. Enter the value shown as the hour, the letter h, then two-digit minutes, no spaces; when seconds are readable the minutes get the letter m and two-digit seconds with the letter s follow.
10h50
